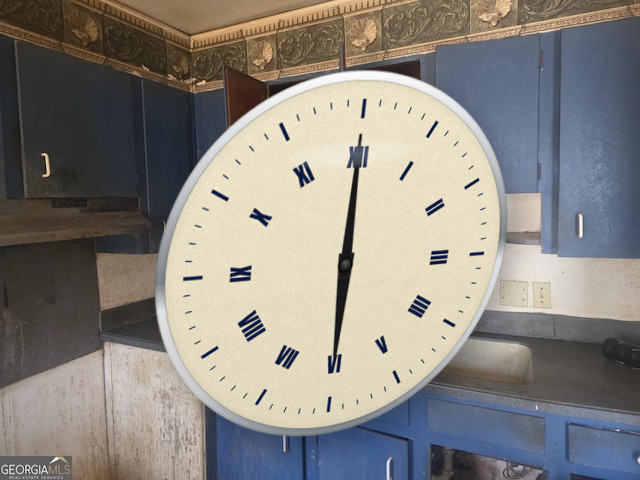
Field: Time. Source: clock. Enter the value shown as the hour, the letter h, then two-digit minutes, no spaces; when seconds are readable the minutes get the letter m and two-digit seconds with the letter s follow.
6h00
